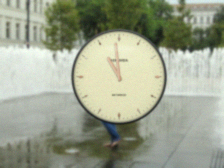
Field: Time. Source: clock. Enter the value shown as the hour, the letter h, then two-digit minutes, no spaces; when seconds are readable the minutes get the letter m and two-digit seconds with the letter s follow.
10h59
